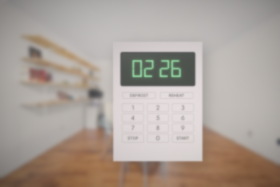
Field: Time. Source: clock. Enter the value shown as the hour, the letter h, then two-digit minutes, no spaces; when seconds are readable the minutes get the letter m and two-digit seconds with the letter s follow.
2h26
